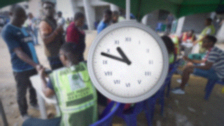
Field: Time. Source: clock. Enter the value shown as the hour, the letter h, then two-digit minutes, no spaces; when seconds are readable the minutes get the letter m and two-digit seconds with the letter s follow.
10h48
